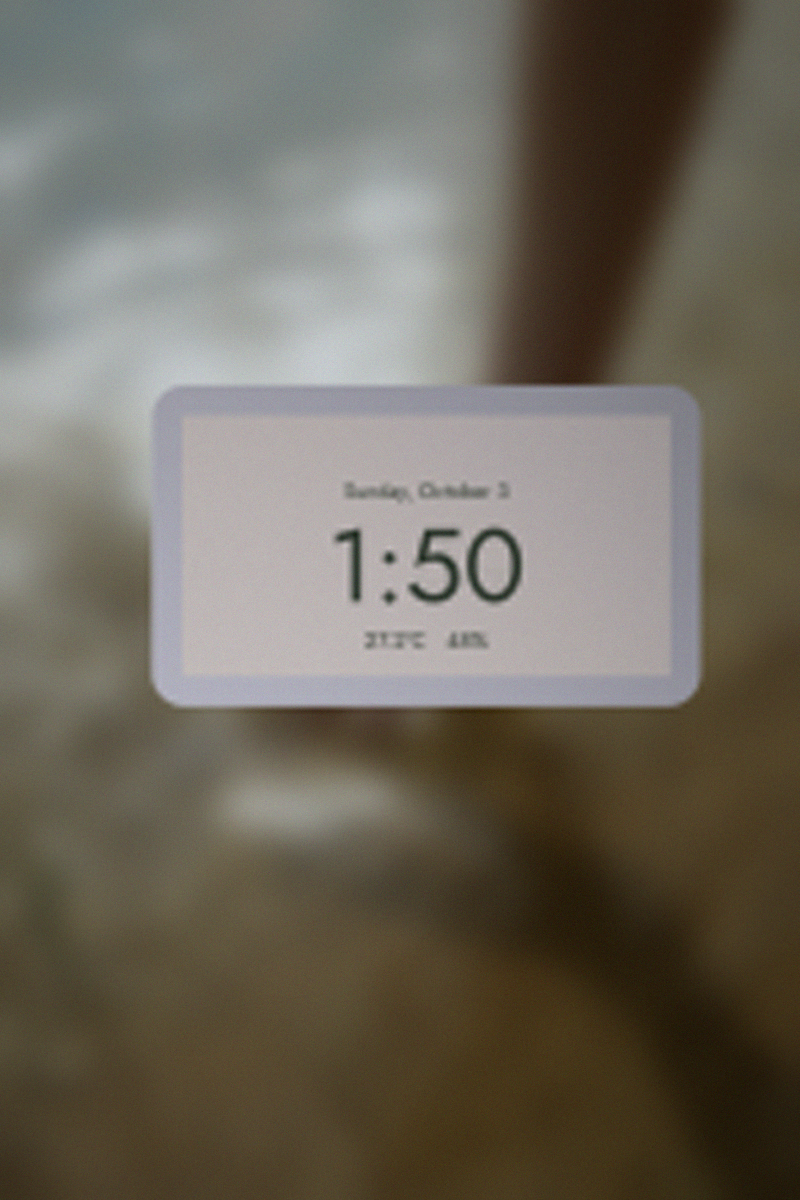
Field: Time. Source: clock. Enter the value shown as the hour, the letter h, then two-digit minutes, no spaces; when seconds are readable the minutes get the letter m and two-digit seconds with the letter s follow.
1h50
